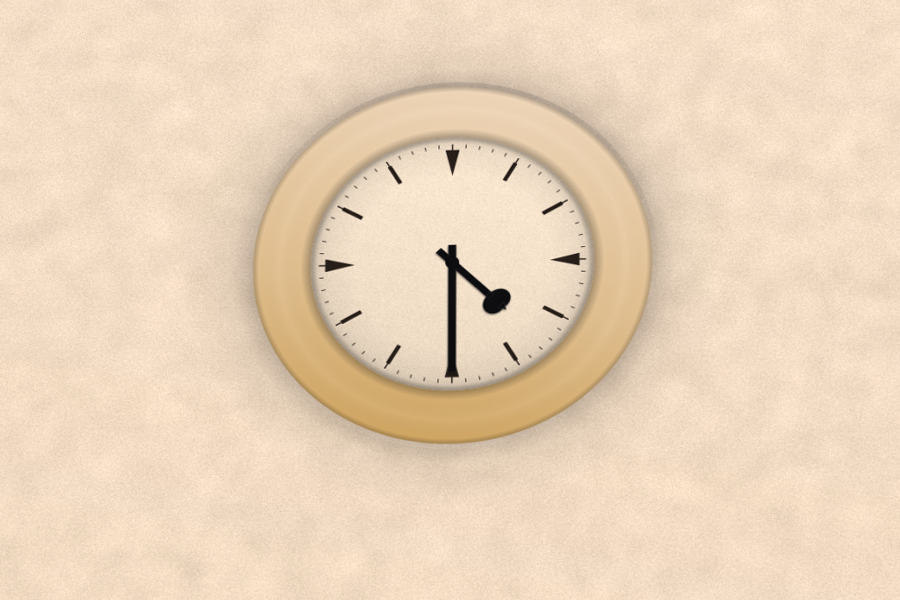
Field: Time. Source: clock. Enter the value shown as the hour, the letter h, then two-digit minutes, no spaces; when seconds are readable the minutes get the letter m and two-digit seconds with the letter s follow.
4h30
